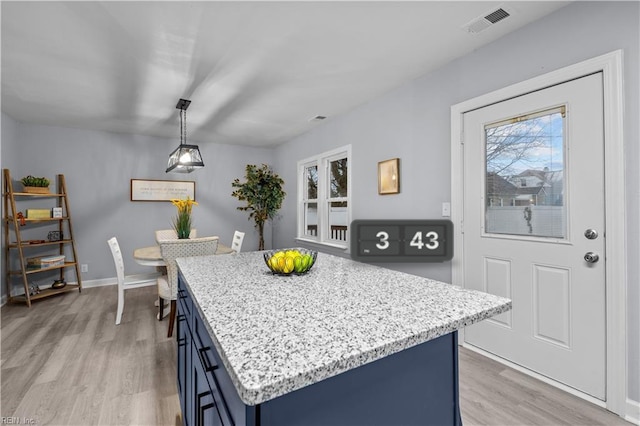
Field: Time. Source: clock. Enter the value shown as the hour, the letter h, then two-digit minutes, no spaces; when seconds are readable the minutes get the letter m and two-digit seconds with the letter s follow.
3h43
